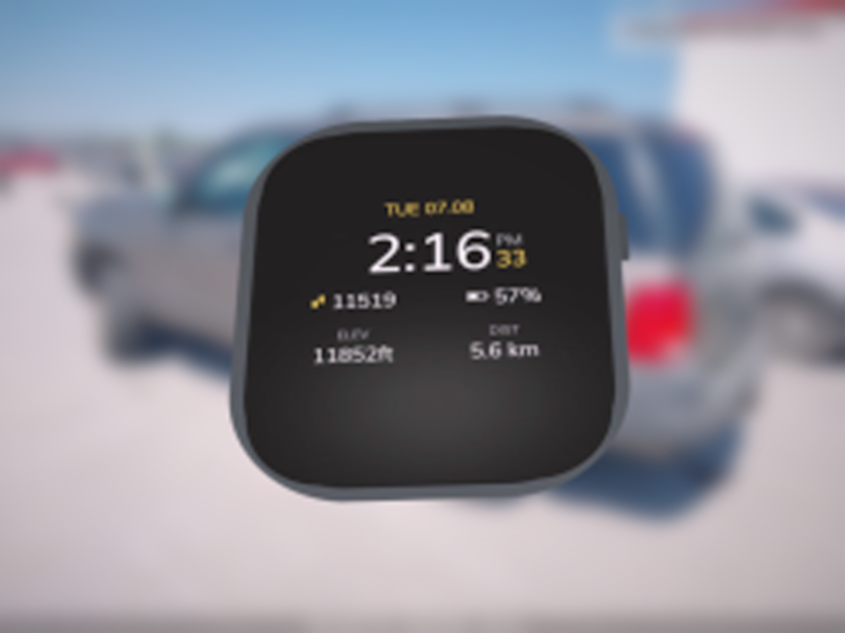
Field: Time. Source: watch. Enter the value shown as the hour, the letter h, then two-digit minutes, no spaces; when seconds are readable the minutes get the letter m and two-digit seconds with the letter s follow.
2h16
